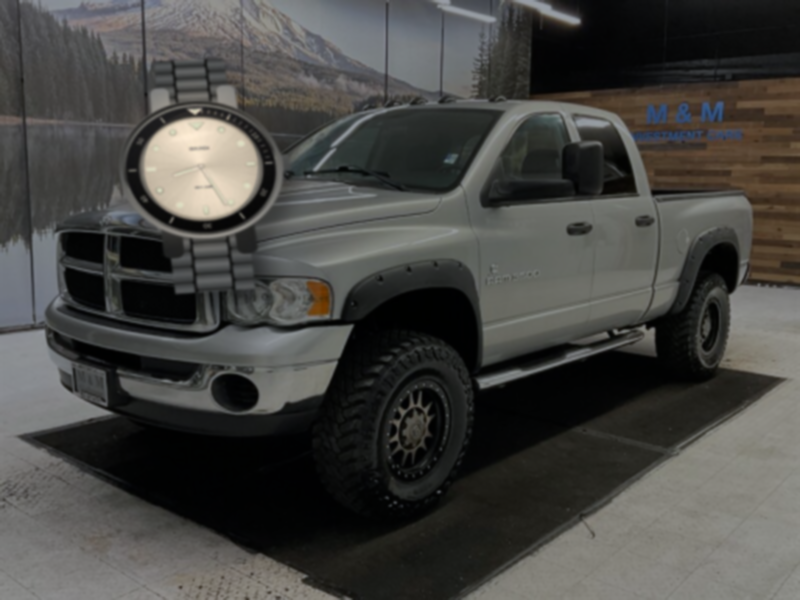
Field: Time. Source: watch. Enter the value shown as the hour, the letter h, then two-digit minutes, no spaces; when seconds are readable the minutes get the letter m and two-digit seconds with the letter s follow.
8h26
